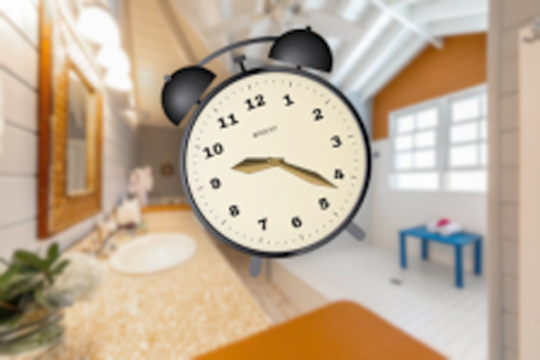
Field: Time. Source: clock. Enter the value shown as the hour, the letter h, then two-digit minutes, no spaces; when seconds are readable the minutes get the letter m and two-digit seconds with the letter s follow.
9h22
